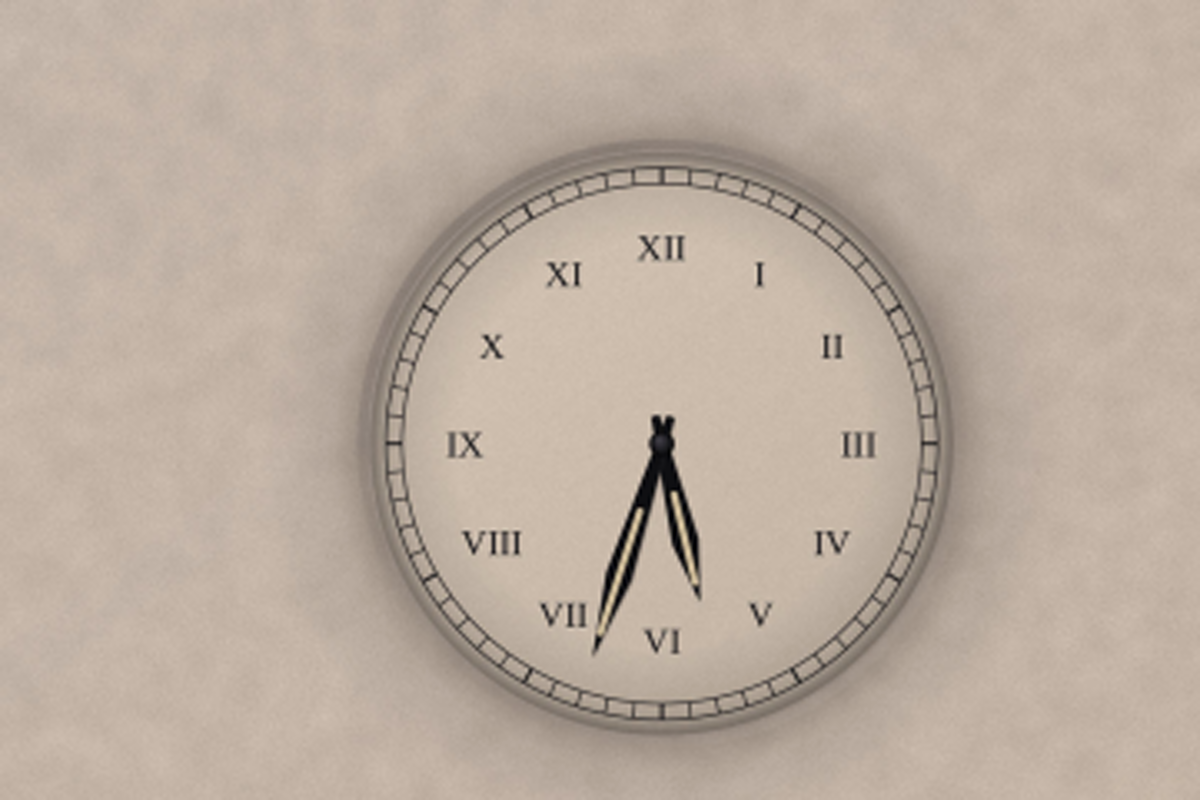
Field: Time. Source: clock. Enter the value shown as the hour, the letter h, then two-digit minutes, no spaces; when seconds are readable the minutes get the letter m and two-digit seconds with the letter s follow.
5h33
